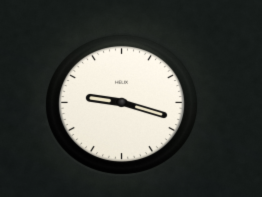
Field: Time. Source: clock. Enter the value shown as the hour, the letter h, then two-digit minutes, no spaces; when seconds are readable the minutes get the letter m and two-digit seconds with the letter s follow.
9h18
